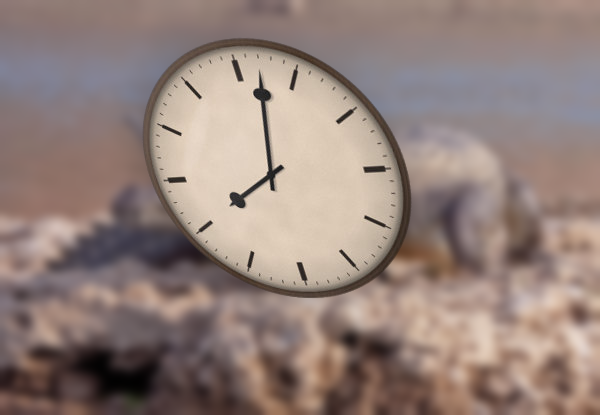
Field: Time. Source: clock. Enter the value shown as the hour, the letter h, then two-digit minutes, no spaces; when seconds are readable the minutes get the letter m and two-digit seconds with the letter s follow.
8h02
